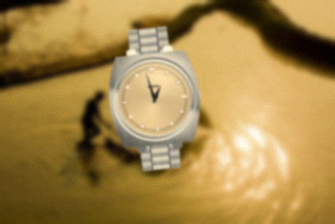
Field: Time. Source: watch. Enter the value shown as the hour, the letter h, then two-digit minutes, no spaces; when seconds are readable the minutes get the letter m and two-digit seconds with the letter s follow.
12h58
